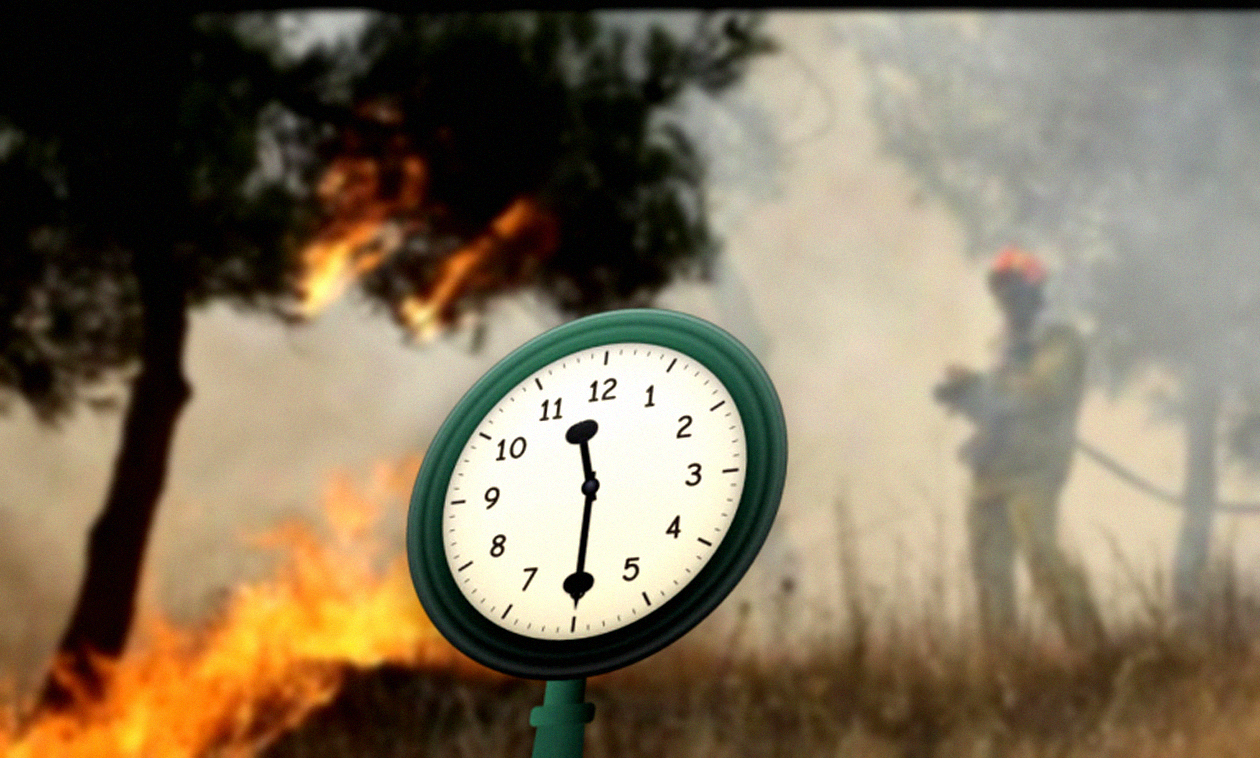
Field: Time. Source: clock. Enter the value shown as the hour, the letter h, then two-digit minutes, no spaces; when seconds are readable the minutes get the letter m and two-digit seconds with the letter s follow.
11h30
